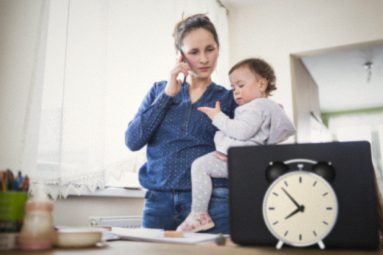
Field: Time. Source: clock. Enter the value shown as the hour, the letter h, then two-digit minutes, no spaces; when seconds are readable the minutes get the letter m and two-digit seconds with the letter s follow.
7h53
